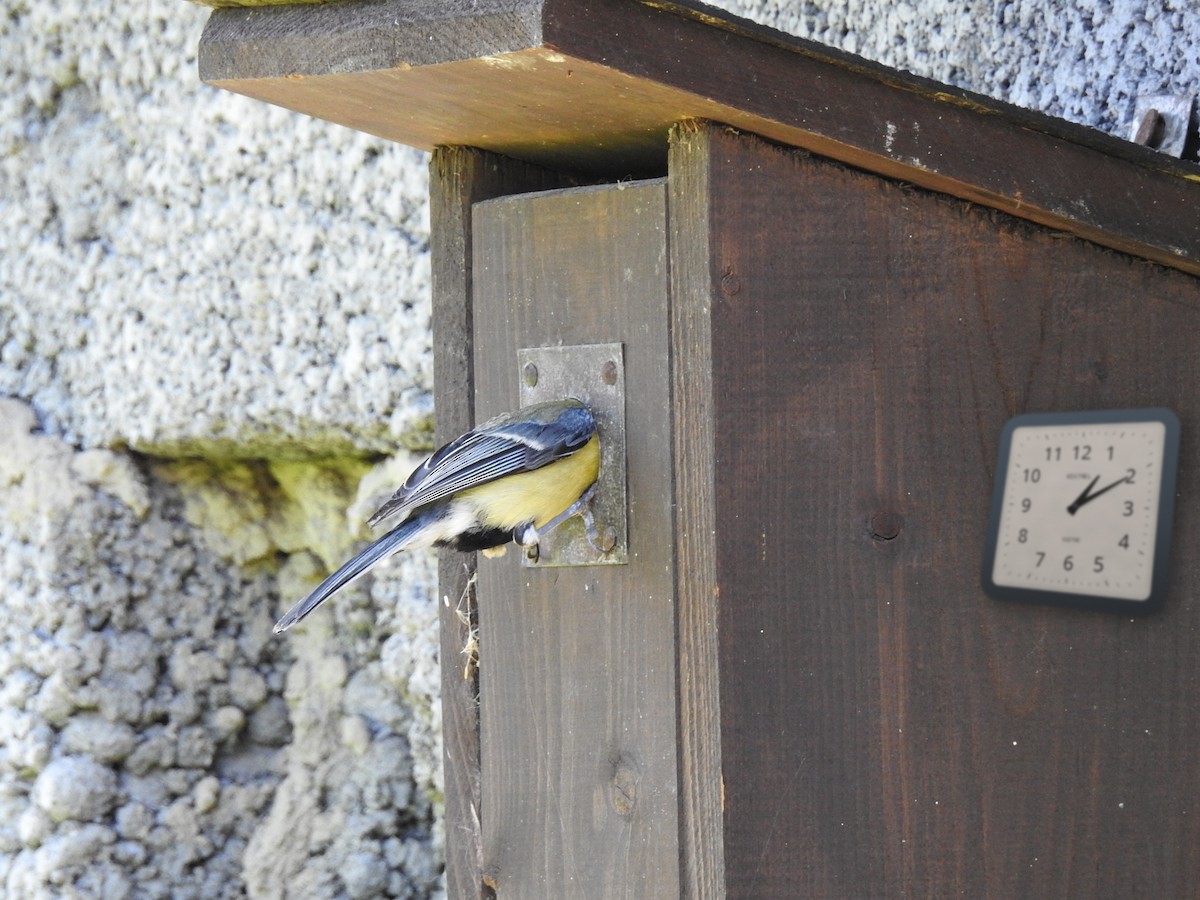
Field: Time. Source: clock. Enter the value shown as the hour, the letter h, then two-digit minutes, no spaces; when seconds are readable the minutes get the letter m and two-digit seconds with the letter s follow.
1h10
